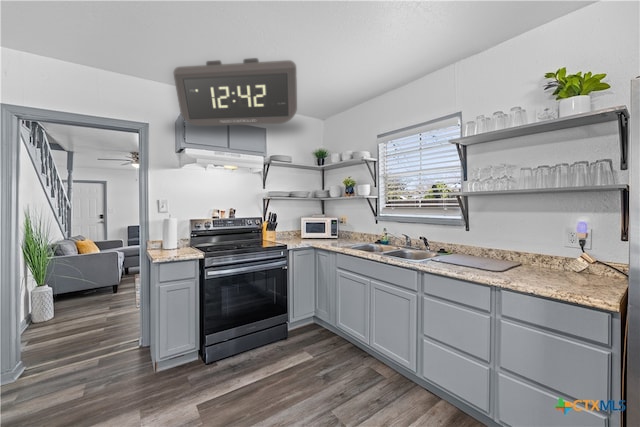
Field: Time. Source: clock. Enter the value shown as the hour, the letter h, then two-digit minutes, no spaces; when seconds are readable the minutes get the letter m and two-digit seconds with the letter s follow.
12h42
